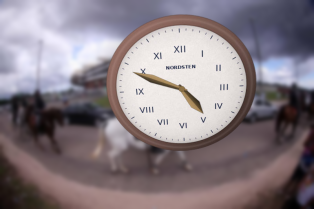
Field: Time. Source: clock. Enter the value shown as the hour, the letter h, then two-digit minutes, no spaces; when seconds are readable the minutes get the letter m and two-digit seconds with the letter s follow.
4h49
